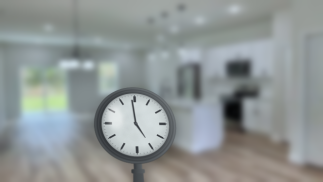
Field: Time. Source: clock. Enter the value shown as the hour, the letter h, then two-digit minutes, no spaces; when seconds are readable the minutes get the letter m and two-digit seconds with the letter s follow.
4h59
